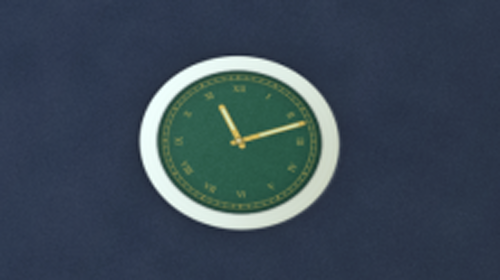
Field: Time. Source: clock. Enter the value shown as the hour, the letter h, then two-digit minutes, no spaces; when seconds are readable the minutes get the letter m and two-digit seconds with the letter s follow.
11h12
